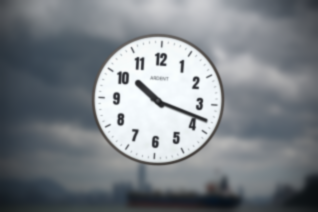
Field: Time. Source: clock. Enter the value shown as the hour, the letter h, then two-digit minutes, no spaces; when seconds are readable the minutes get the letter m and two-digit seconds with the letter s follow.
10h18
